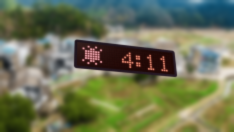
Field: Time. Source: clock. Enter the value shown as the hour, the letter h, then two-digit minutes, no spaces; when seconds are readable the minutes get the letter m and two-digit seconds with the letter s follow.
4h11
